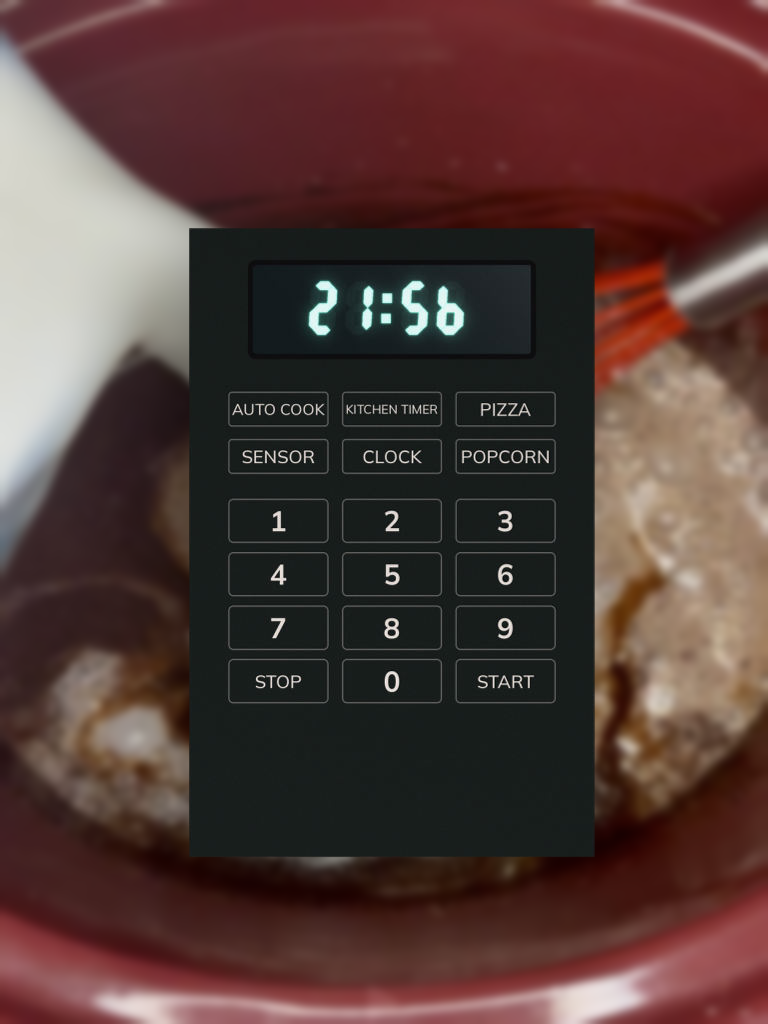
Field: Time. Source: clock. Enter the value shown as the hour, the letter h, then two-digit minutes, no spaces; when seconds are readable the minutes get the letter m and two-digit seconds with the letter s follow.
21h56
